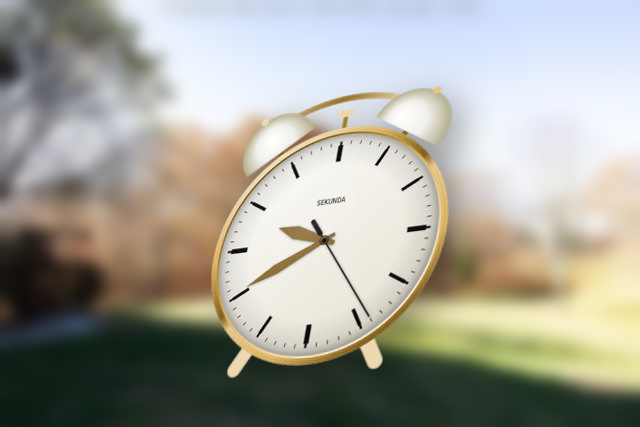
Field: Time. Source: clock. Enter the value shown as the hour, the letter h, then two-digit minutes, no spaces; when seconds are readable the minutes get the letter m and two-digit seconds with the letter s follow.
9h40m24s
